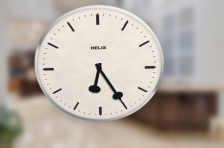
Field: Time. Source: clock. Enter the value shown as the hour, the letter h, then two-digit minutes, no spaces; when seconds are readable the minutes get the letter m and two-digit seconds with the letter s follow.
6h25
